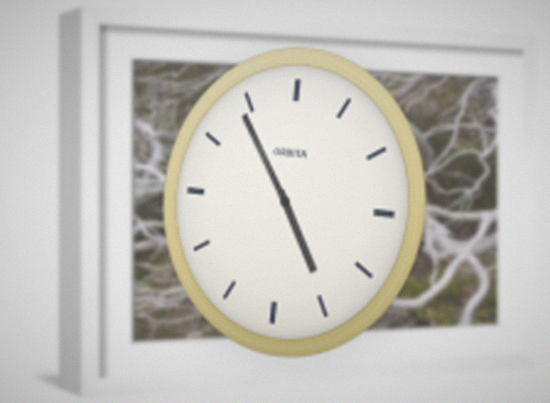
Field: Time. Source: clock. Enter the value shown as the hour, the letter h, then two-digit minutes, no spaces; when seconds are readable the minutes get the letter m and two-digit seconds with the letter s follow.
4h54
